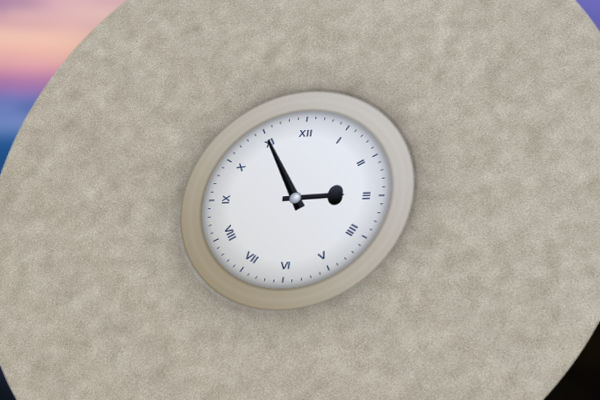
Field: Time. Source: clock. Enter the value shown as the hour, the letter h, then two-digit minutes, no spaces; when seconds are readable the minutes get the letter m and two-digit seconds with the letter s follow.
2h55
